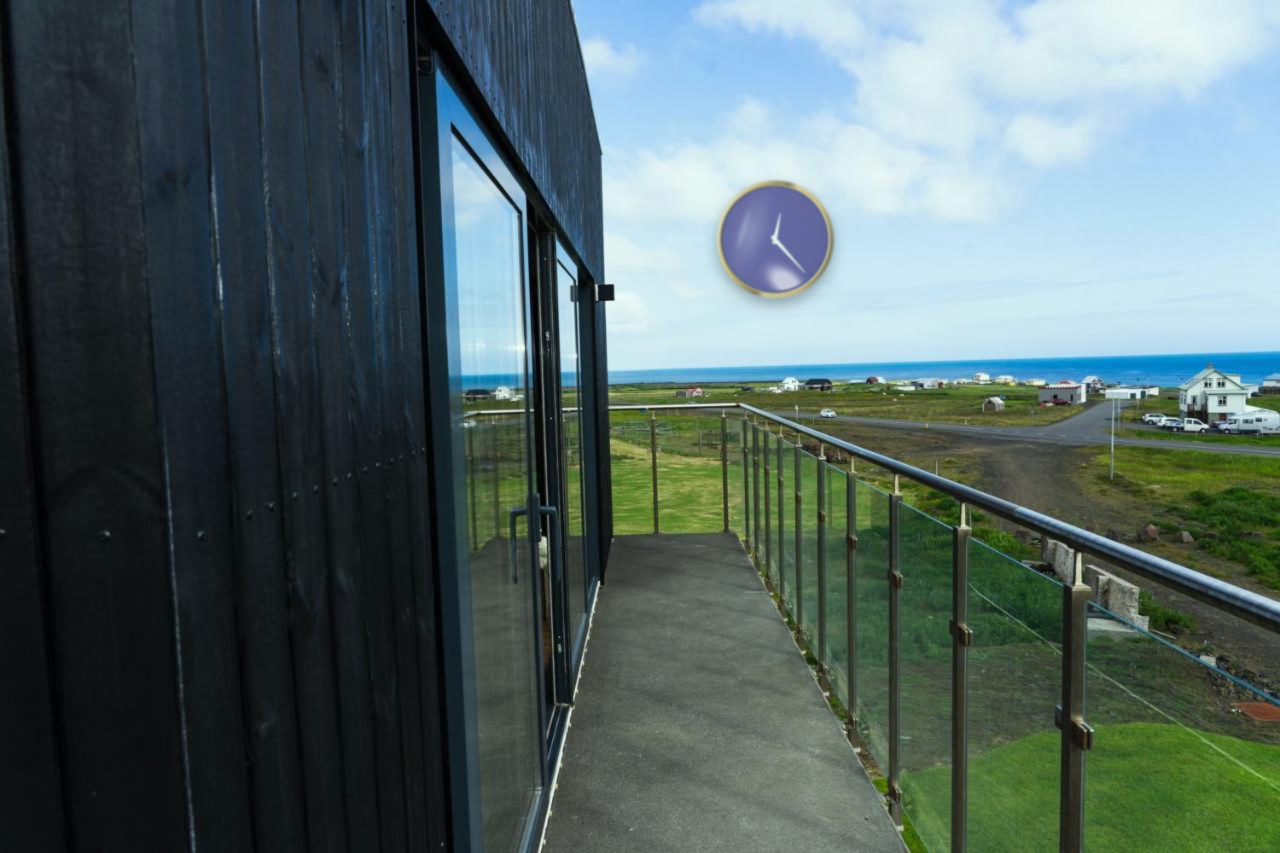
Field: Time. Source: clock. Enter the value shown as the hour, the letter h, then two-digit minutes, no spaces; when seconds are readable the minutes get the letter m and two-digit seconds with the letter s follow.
12h23
